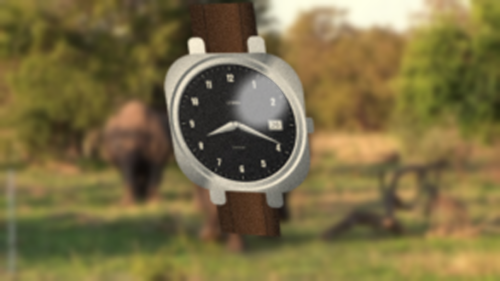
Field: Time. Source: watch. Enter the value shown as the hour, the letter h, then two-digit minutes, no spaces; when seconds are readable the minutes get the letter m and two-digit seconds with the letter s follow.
8h19
